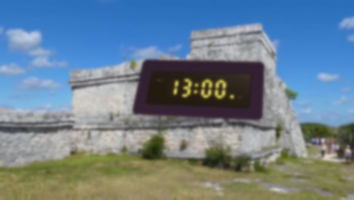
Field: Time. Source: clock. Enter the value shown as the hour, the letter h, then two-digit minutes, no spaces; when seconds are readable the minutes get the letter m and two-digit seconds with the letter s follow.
13h00
